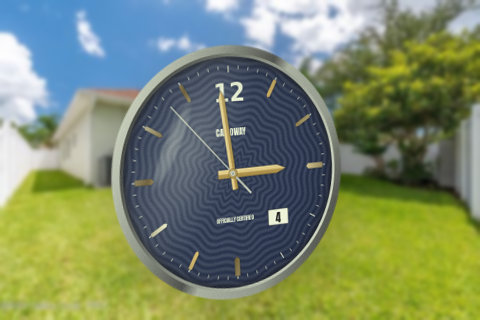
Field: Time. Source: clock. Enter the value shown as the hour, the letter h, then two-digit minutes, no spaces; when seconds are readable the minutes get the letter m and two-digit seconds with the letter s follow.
2h58m53s
